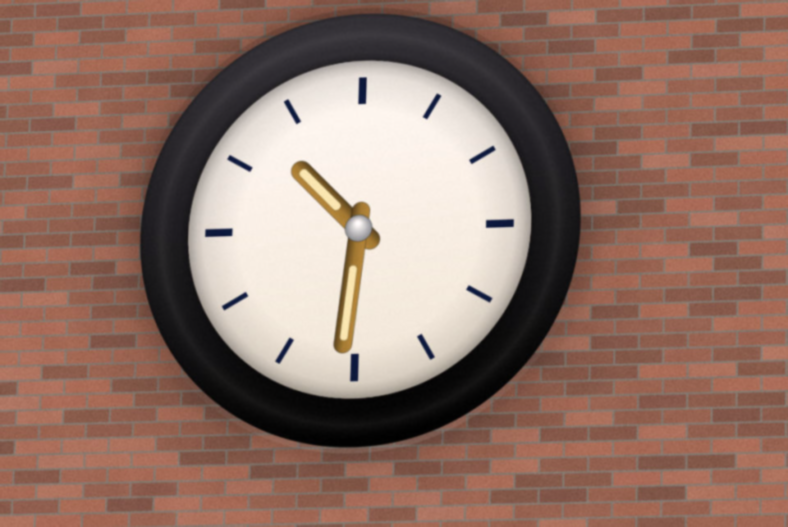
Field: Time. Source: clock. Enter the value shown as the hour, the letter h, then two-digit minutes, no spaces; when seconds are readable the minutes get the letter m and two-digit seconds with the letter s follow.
10h31
